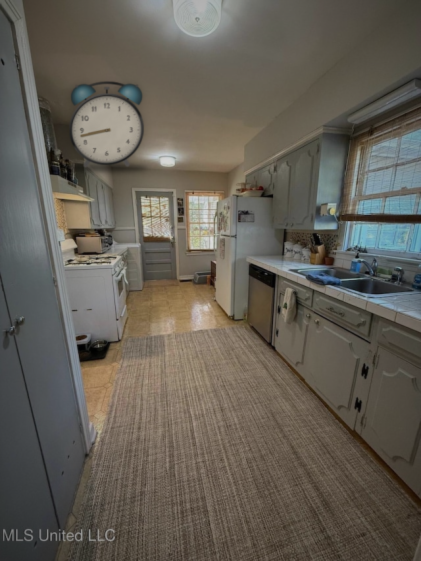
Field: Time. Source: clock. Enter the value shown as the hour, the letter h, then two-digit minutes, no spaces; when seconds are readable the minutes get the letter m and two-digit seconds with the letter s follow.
8h43
